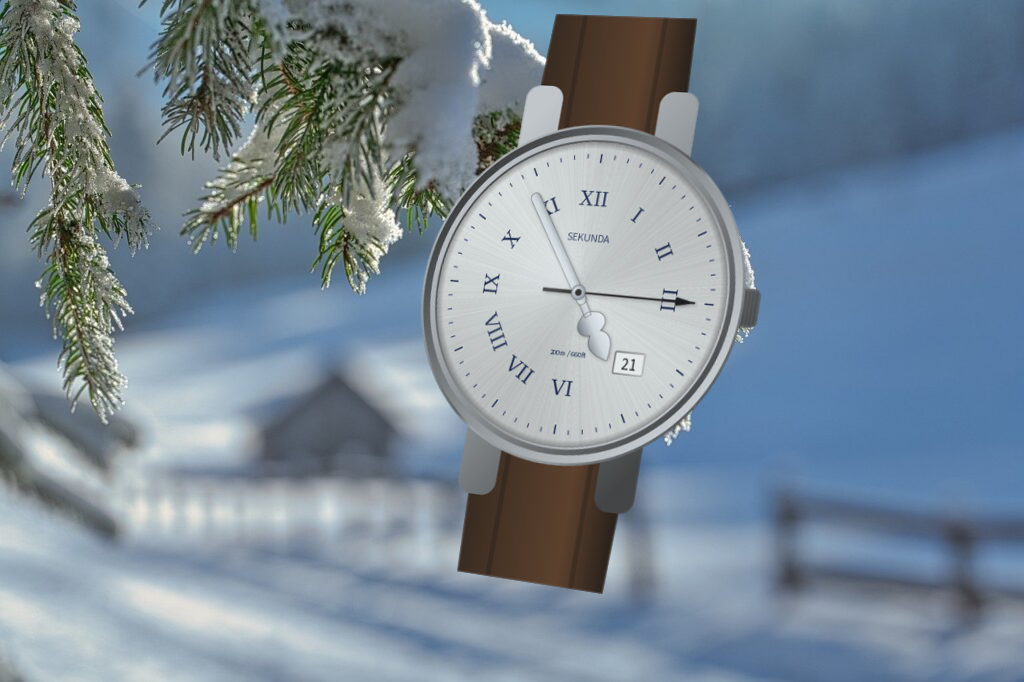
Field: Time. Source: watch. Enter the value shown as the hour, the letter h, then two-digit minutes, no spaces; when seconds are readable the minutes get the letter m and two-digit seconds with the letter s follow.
4h54m15s
